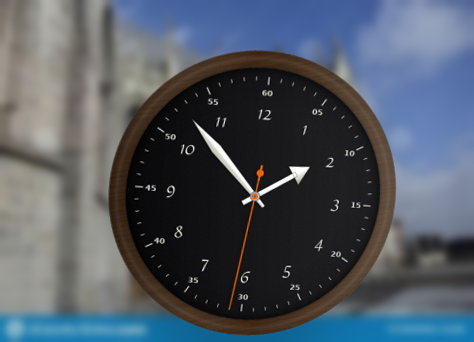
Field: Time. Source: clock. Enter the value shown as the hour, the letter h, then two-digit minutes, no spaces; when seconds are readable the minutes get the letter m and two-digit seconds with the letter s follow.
1h52m31s
